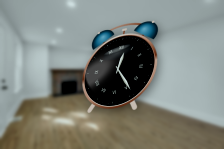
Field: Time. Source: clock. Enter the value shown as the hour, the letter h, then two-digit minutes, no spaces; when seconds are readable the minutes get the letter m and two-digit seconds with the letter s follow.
12h24
